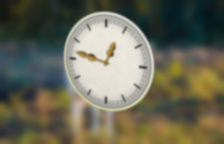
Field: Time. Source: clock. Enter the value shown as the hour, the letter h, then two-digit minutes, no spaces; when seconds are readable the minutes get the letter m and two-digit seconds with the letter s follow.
12h47
